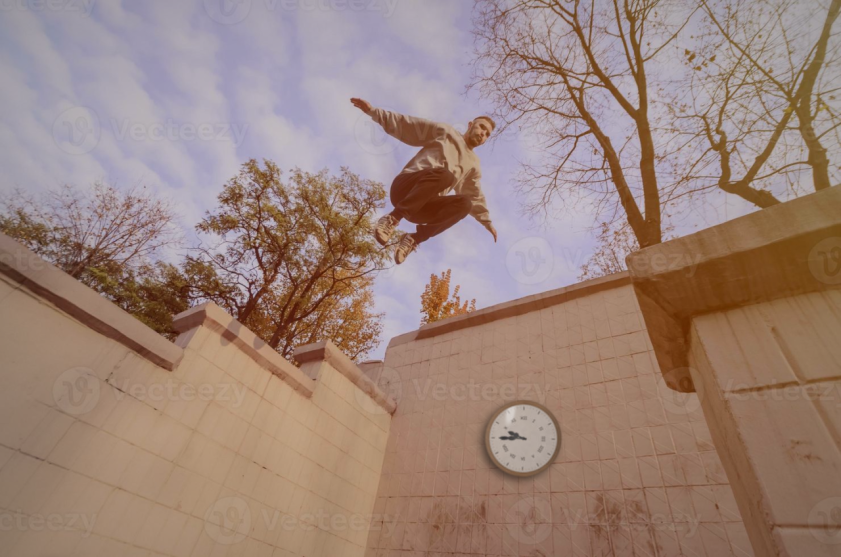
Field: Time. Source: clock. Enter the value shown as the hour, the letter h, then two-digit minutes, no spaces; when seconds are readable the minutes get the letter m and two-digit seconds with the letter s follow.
9h45
